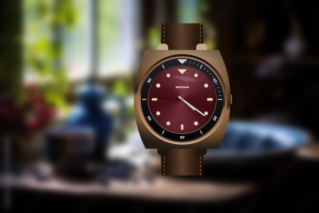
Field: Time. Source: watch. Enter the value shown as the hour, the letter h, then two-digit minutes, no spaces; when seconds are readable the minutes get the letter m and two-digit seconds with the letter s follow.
4h21
